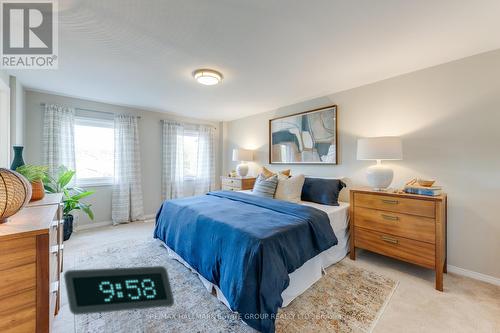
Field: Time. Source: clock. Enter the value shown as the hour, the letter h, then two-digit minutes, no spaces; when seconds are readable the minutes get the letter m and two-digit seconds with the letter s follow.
9h58
